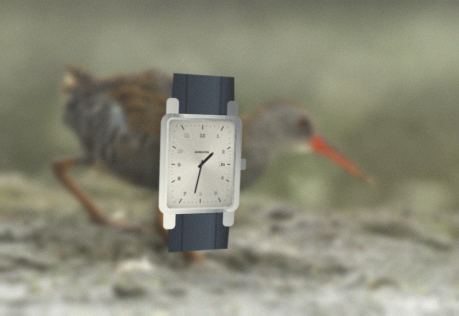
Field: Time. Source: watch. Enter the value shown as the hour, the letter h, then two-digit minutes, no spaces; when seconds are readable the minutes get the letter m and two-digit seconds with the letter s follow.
1h32
